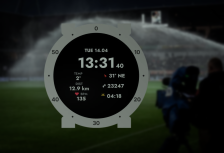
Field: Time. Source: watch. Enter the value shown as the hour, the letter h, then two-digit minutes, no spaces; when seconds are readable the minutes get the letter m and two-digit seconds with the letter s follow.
13h31
